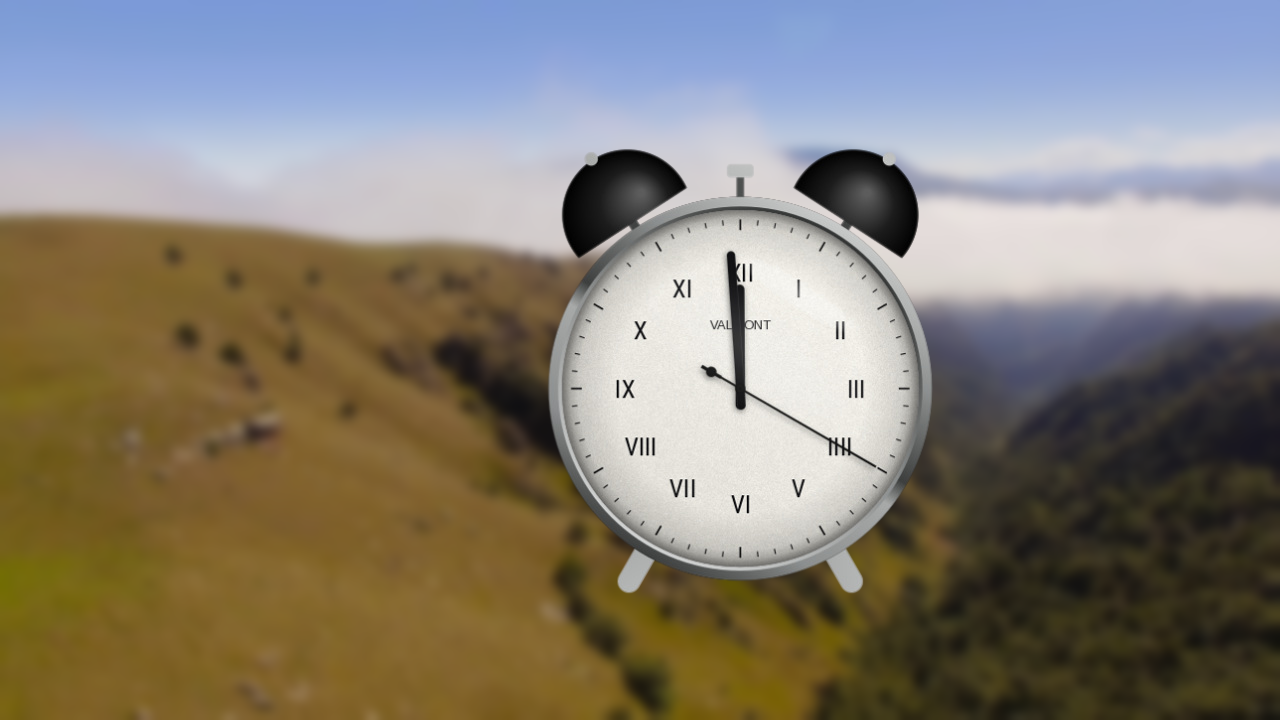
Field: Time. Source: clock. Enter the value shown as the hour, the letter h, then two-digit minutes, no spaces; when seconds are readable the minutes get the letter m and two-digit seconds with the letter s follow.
11h59m20s
